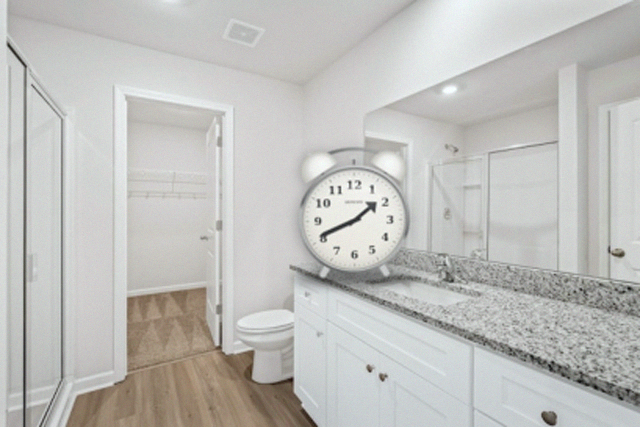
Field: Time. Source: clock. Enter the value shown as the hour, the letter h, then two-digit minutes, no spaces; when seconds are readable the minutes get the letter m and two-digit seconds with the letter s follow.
1h41
